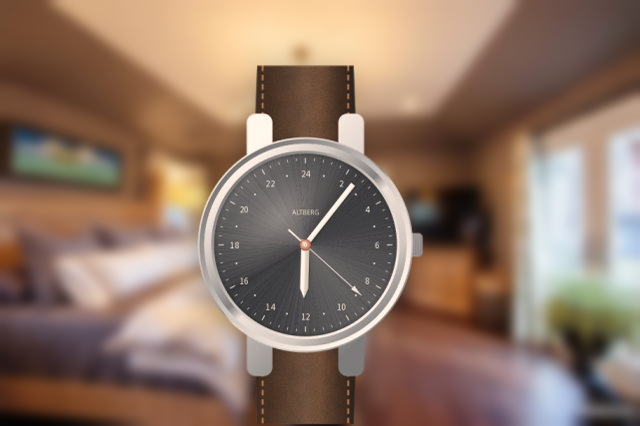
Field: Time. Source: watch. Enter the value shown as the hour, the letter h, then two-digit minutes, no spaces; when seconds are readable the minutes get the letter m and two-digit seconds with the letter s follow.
12h06m22s
